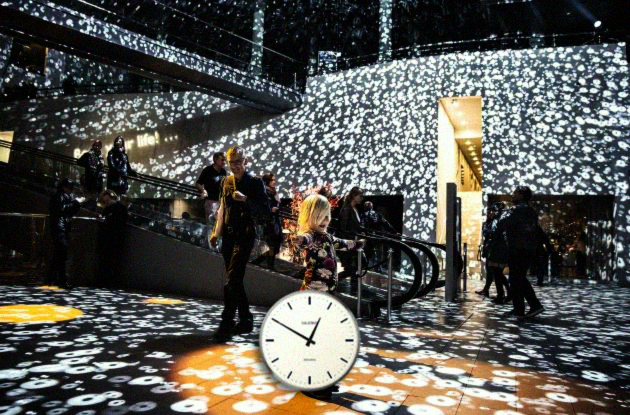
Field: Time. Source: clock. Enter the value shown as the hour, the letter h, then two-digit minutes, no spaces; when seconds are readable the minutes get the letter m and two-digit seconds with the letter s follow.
12h50
